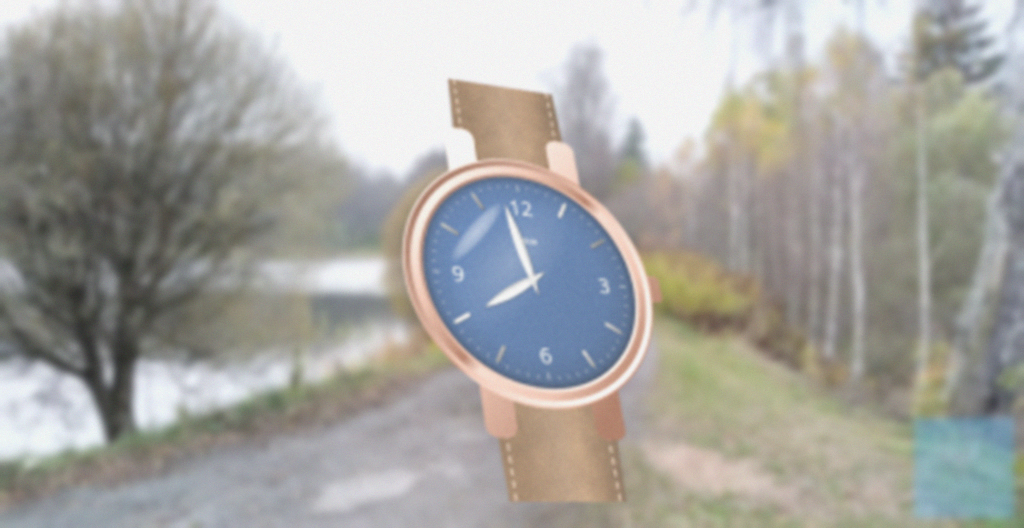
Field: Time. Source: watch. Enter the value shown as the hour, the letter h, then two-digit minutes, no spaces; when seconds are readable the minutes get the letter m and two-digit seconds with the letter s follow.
7h58
